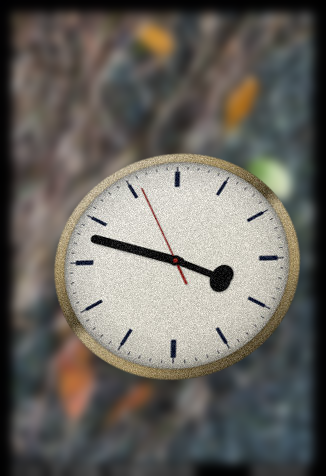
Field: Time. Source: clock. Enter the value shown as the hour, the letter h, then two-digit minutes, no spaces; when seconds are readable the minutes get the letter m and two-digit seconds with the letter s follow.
3h47m56s
